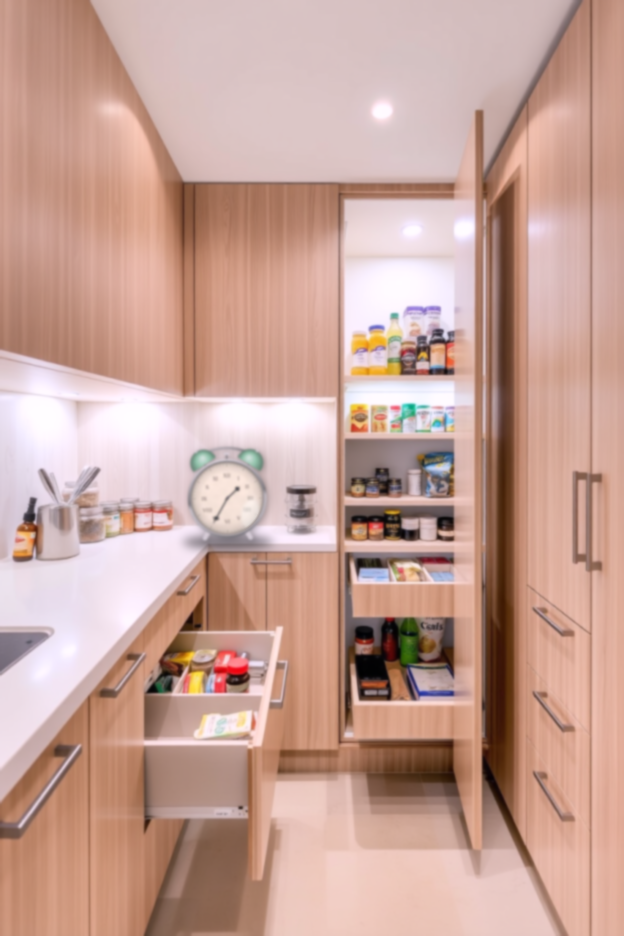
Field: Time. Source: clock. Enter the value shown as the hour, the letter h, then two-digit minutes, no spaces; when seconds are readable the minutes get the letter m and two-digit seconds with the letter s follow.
1h35
